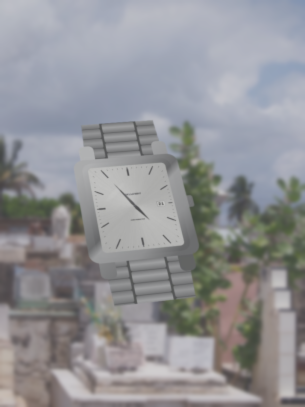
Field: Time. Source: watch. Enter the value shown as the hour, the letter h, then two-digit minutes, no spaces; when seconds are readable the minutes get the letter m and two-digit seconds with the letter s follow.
4h55
